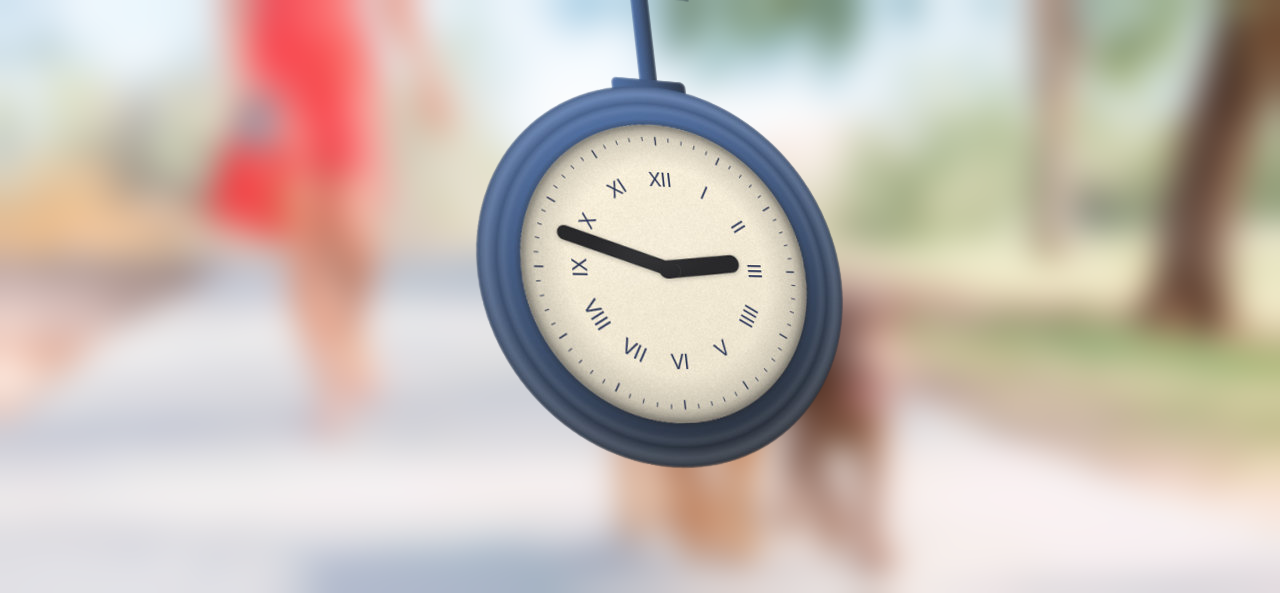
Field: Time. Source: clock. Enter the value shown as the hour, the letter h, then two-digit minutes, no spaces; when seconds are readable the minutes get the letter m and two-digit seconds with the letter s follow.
2h48
